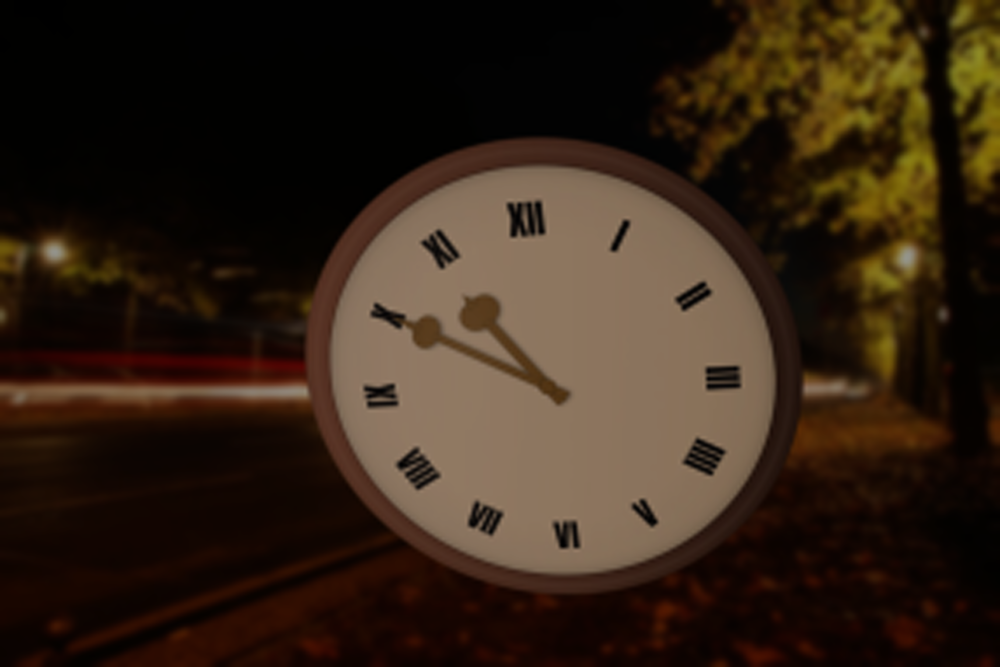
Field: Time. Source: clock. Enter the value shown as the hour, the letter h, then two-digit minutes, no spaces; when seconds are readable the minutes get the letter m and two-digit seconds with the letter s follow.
10h50
